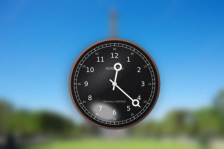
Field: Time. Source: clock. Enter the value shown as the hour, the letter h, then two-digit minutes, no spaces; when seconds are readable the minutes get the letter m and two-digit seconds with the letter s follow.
12h22
